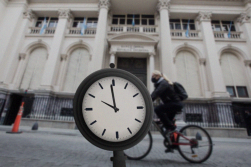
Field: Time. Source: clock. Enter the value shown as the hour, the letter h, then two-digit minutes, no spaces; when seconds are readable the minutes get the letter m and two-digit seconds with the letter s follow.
9h59
